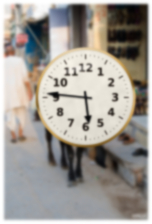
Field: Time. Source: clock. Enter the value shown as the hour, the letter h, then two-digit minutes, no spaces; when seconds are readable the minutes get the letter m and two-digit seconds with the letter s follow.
5h46
